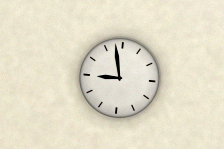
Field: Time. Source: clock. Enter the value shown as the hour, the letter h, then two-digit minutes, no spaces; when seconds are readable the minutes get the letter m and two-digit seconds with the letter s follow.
8h58
